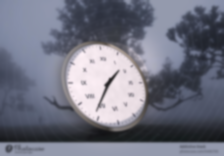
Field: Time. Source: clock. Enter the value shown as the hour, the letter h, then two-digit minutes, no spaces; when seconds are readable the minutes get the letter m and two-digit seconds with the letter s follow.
1h36
